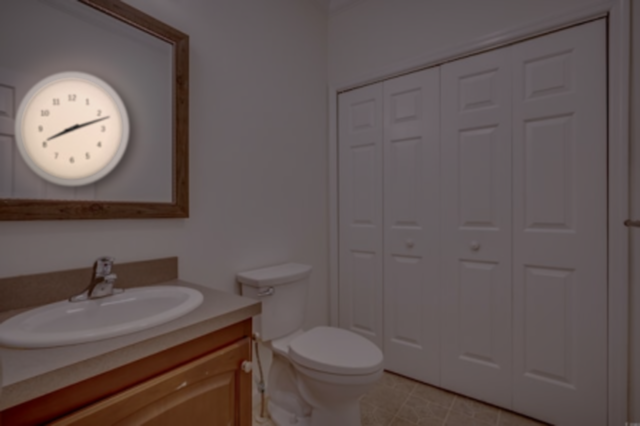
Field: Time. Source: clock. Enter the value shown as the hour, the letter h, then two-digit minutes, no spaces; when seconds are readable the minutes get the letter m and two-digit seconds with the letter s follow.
8h12
